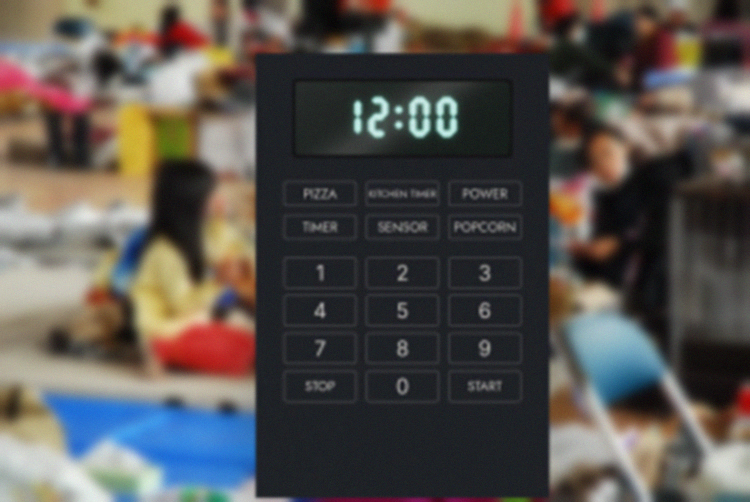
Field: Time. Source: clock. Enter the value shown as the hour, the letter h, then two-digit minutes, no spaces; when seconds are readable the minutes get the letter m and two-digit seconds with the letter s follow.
12h00
